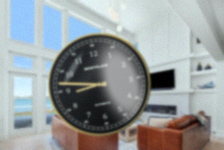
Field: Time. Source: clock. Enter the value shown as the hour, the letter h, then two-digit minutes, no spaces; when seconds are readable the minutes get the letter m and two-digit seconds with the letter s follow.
8h47
